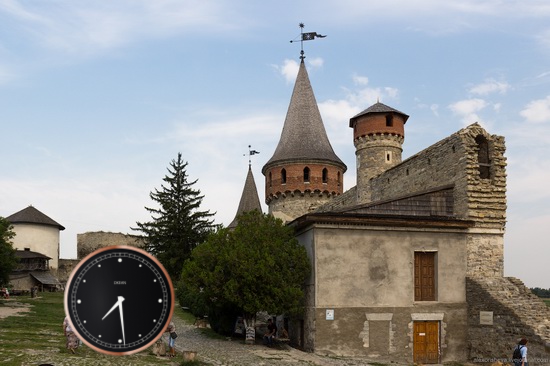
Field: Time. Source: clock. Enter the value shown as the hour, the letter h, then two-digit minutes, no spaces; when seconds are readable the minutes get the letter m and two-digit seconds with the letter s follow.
7h29
